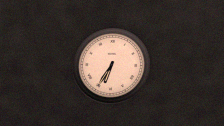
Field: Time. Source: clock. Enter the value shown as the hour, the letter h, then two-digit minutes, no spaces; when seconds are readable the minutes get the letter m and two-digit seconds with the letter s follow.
6h35
